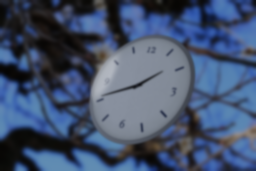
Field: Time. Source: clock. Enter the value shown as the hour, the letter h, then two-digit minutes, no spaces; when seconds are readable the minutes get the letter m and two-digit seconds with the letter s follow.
1h41
